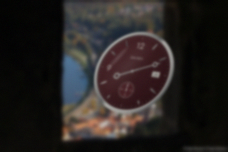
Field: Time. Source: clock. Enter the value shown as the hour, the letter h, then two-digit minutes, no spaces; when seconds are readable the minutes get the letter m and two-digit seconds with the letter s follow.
8h11
